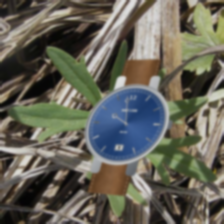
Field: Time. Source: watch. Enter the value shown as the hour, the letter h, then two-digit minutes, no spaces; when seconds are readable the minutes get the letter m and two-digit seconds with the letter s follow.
9h58
